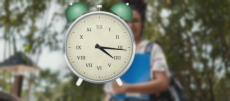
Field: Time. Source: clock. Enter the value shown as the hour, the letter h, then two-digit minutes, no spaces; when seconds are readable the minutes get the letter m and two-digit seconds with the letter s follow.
4h16
